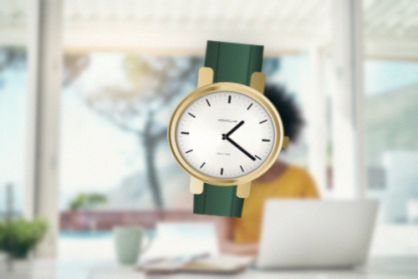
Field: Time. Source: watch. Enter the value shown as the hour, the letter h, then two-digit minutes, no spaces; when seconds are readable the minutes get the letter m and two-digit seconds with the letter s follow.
1h21
